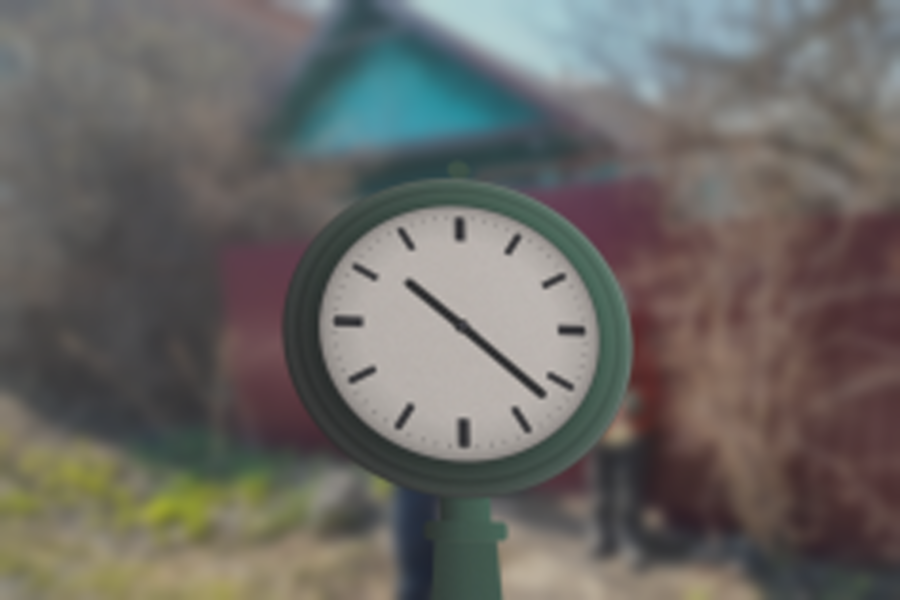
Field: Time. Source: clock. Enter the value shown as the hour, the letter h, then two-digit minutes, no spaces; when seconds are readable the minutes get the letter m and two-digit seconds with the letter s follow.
10h22
